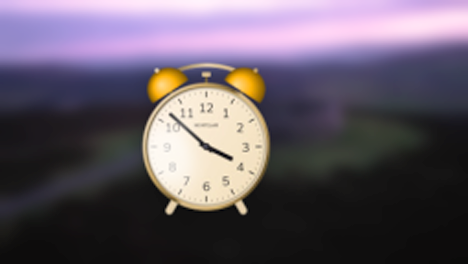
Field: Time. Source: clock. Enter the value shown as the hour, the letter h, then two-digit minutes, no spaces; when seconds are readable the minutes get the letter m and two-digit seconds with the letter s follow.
3h52
